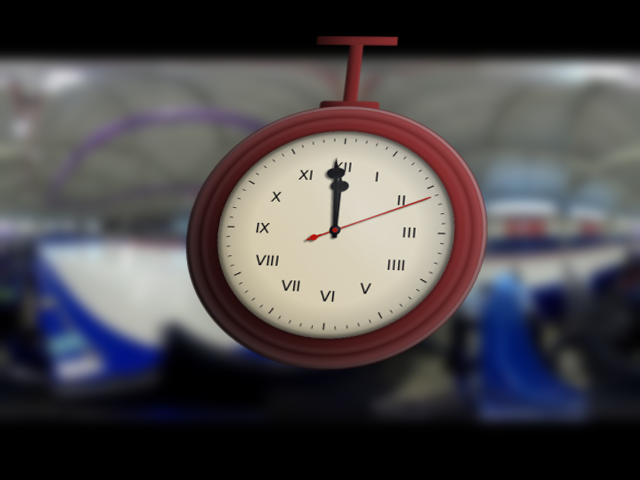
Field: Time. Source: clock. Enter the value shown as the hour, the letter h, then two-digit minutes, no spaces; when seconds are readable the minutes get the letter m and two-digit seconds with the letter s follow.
11h59m11s
